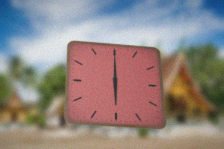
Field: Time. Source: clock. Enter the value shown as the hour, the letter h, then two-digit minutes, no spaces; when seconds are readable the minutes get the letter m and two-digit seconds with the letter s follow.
6h00
